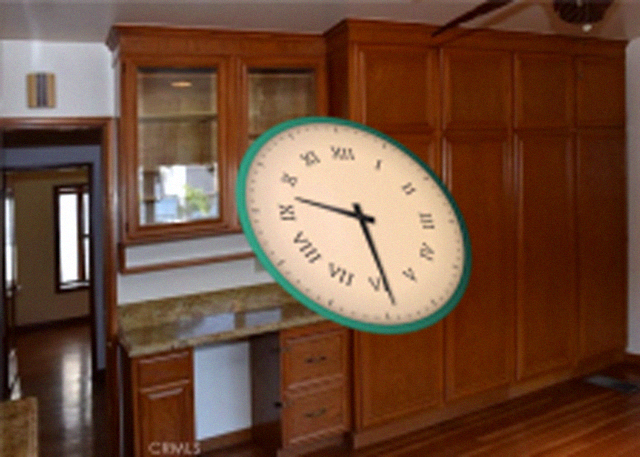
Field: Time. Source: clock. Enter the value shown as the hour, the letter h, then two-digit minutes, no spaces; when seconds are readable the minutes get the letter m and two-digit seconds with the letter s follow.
9h29
